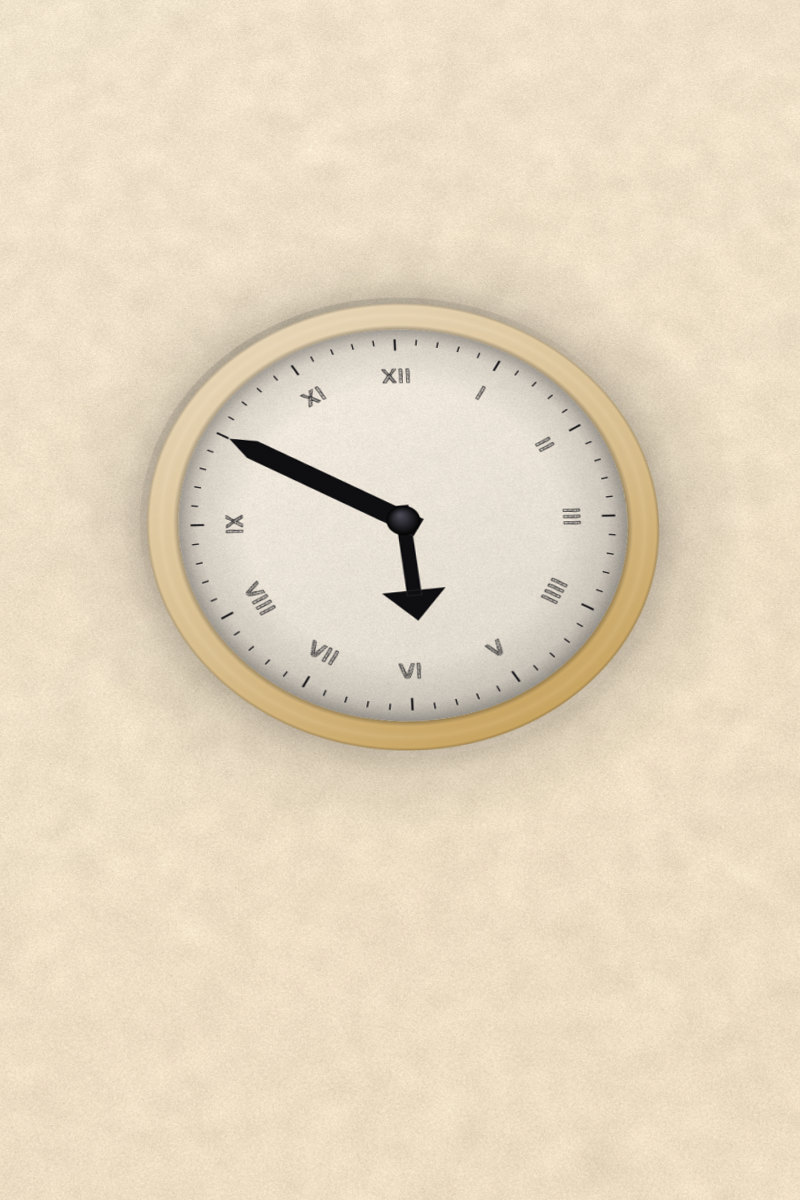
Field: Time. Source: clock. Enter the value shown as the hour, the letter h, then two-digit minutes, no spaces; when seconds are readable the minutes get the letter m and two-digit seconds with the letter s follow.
5h50
